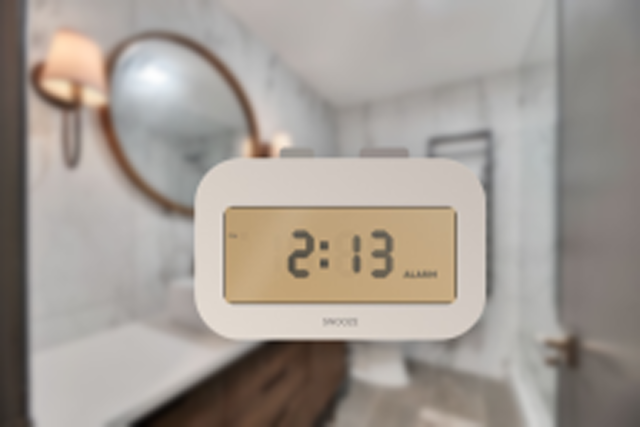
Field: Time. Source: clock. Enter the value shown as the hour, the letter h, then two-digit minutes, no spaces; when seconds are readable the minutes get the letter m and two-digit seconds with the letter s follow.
2h13
